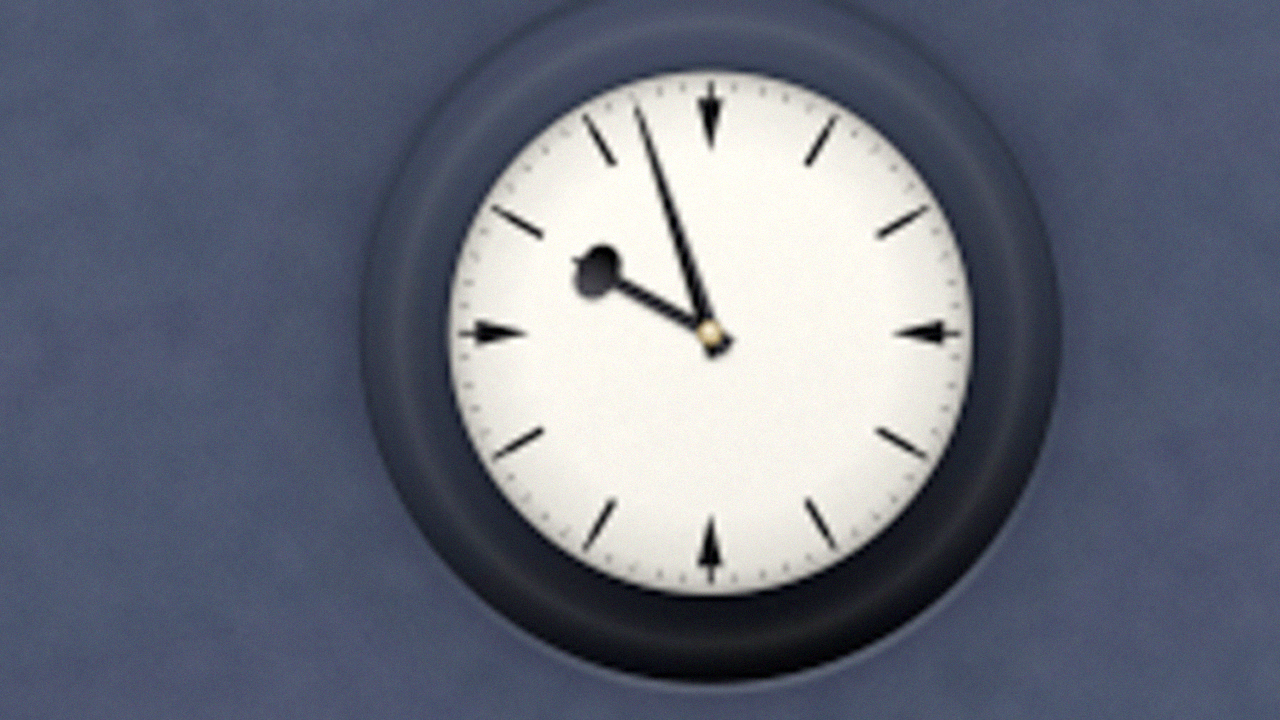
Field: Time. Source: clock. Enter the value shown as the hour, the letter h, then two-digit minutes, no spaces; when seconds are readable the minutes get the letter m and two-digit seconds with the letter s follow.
9h57
